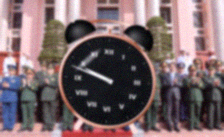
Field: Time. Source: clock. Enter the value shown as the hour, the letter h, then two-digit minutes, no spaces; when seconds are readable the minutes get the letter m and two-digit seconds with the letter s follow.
9h48
